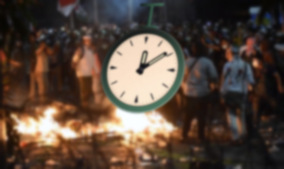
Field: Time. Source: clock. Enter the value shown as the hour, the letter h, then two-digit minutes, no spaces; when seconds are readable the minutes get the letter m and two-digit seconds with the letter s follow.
12h09
